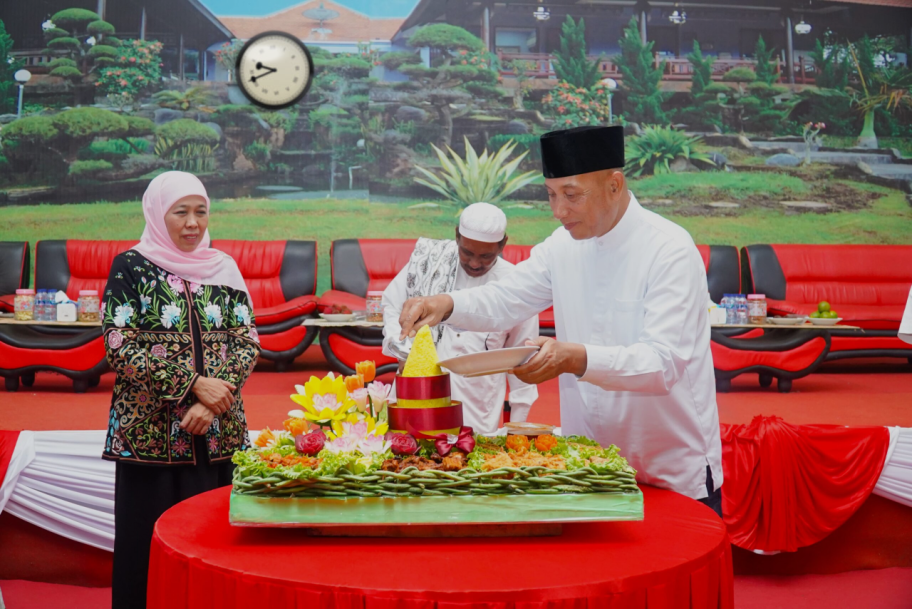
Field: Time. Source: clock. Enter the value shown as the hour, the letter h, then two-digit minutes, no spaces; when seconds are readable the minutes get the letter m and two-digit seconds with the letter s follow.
9h42
